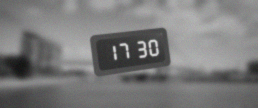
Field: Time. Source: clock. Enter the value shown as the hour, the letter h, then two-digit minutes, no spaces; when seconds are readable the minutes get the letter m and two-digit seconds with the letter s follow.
17h30
